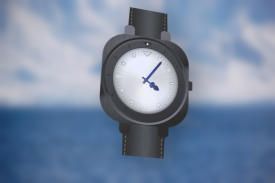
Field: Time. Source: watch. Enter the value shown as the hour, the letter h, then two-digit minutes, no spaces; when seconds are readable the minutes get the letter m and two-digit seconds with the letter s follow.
4h06
